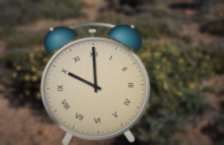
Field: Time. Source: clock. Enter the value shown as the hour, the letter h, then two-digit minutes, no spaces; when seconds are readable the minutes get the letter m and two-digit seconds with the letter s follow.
10h00
